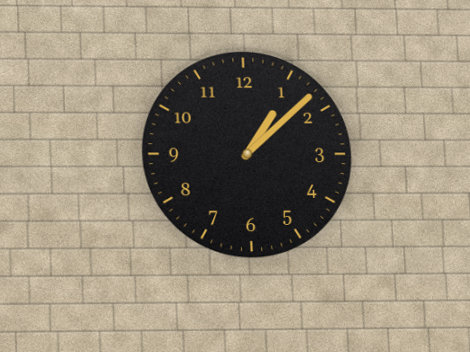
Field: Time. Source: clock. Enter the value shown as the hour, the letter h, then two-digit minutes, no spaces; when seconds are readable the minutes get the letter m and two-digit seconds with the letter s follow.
1h08
